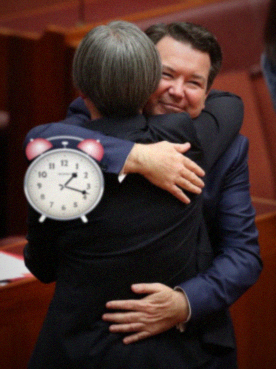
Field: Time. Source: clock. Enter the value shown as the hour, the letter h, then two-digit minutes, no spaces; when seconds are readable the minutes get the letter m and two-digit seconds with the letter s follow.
1h18
